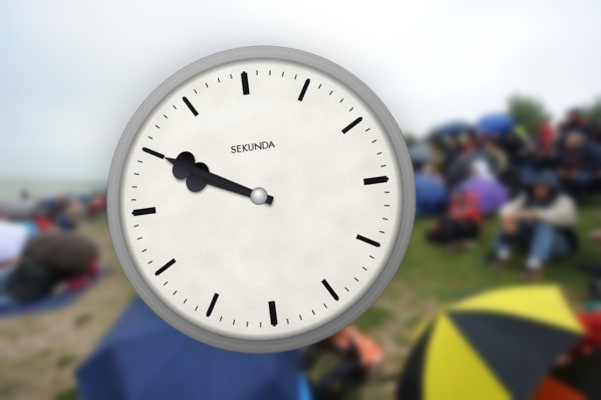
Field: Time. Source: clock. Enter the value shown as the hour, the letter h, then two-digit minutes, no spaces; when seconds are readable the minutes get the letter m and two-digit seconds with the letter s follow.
9h50
